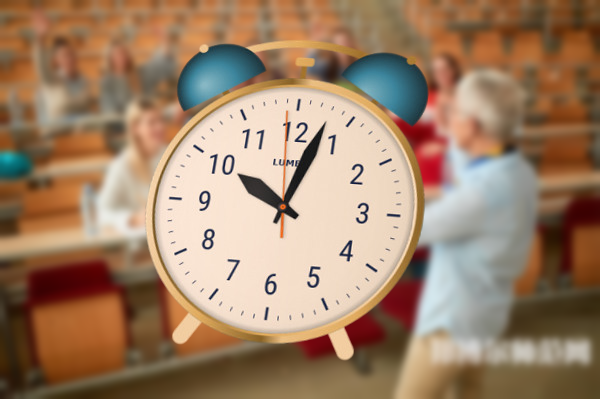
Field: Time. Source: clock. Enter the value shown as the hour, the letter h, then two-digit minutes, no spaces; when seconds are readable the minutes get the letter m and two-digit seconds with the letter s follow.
10h02m59s
